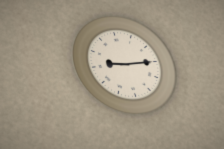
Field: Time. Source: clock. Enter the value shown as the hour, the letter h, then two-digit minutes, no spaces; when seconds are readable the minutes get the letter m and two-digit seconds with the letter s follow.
9h15
